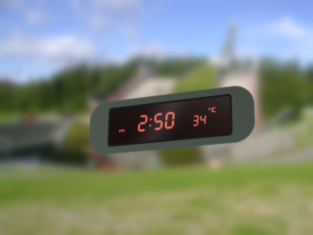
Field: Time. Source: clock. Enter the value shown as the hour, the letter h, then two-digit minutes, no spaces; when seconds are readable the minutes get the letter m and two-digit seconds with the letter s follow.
2h50
